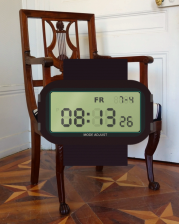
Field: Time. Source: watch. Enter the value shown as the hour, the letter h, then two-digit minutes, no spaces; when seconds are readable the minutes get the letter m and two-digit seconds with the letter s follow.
8h13m26s
